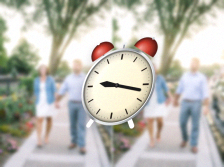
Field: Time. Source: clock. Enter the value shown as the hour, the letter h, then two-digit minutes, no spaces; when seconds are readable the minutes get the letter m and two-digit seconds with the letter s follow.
9h17
